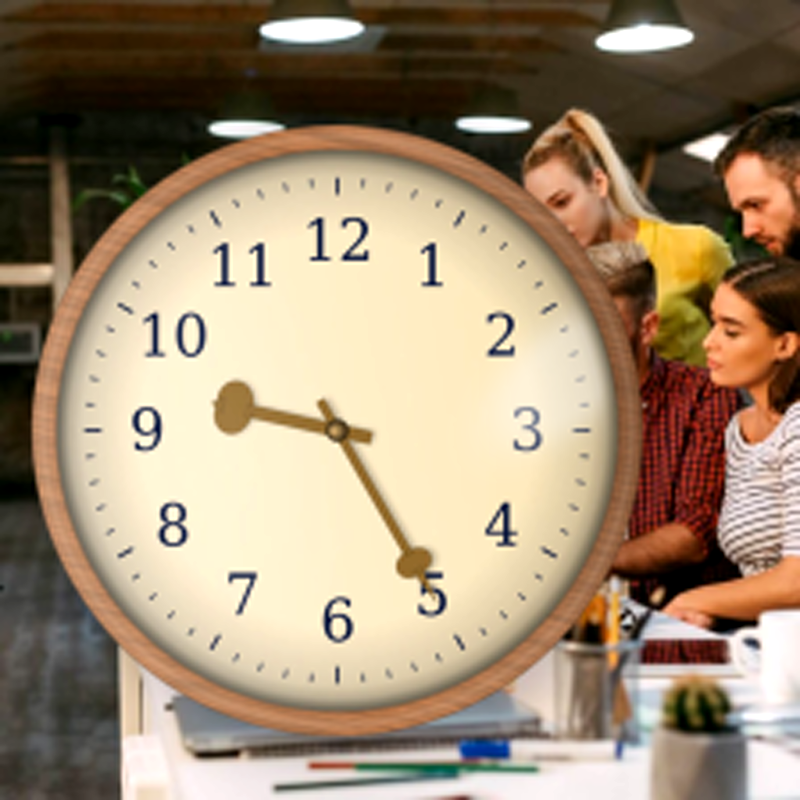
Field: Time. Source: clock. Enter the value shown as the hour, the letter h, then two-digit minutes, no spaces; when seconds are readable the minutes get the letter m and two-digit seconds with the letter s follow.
9h25
